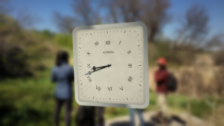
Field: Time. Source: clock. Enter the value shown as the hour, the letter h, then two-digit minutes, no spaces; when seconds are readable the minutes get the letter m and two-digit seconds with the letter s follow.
8h42
